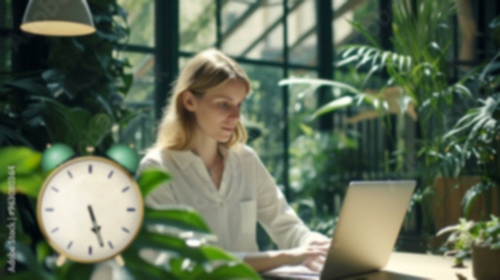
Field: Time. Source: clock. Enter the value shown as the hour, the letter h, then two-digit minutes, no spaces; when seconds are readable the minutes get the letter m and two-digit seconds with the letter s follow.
5h27
